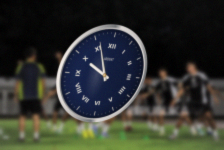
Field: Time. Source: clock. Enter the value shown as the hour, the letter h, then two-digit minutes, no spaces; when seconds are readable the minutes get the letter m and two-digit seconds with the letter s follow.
9h56
